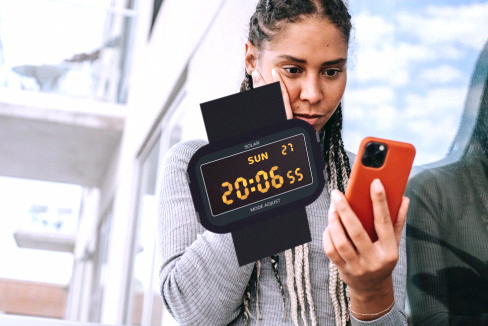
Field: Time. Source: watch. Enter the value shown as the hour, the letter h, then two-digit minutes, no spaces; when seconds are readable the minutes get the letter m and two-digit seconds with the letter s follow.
20h06m55s
